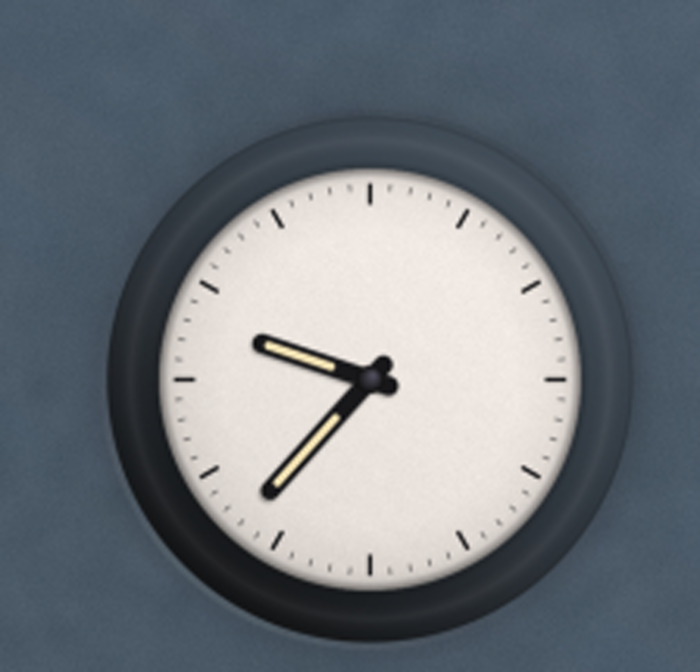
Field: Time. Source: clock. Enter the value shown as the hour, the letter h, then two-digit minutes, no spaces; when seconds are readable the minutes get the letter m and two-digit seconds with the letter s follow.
9h37
